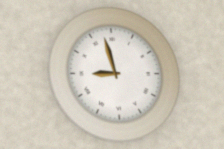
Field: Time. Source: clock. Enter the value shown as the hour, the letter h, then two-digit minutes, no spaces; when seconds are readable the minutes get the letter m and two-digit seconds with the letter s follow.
8h58
